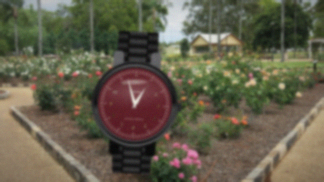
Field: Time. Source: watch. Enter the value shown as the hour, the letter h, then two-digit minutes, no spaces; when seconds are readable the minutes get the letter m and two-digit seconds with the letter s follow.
12h57
